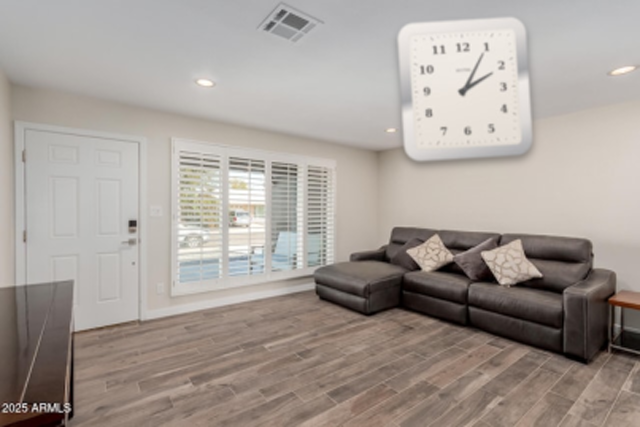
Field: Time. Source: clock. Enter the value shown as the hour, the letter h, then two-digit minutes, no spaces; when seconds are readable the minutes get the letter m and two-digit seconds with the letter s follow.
2h05
